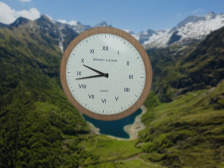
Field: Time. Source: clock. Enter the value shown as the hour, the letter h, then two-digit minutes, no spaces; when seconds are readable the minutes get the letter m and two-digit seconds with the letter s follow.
9h43
